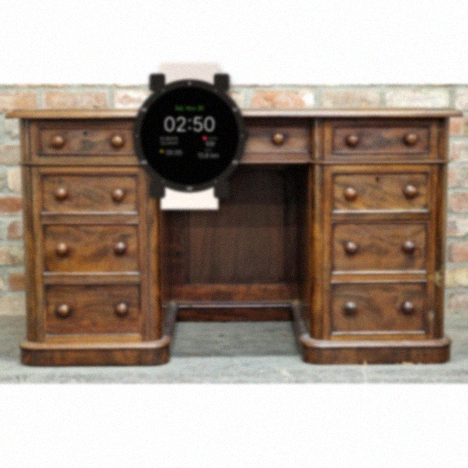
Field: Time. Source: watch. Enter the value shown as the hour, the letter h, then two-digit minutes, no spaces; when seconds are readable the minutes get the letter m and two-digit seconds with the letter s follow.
2h50
